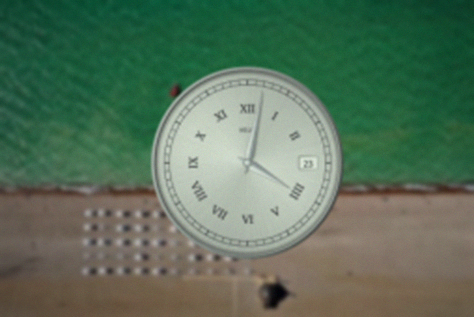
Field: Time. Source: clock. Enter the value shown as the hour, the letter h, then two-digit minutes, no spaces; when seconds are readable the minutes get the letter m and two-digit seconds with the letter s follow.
4h02
